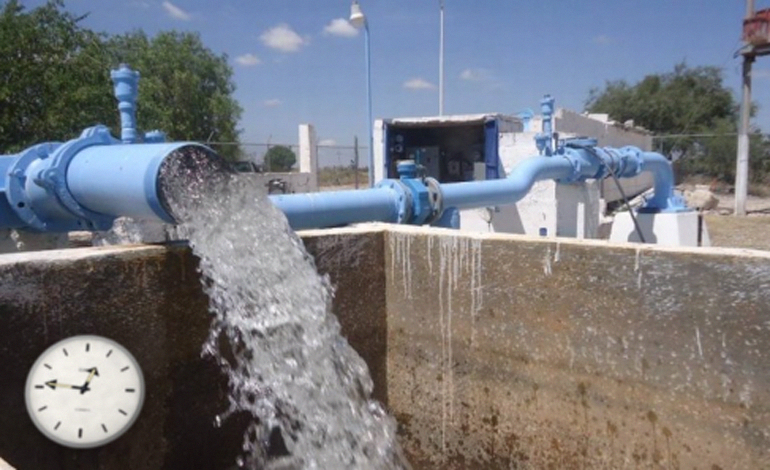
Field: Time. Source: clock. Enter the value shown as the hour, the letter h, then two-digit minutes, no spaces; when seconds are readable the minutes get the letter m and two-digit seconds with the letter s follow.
12h46
